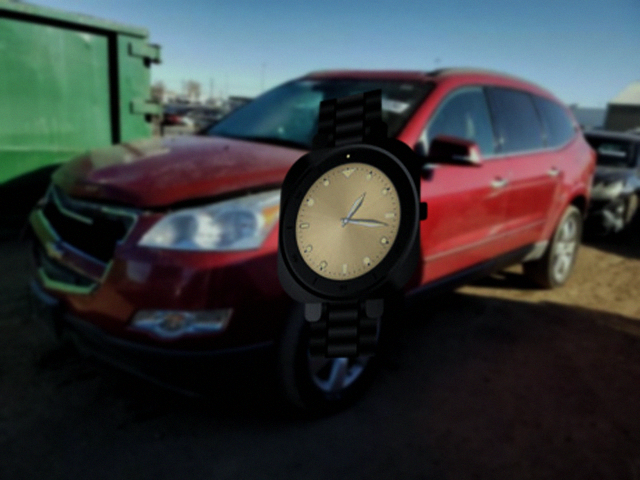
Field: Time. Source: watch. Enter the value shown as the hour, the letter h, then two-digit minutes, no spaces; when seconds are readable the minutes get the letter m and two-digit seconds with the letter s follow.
1h17
